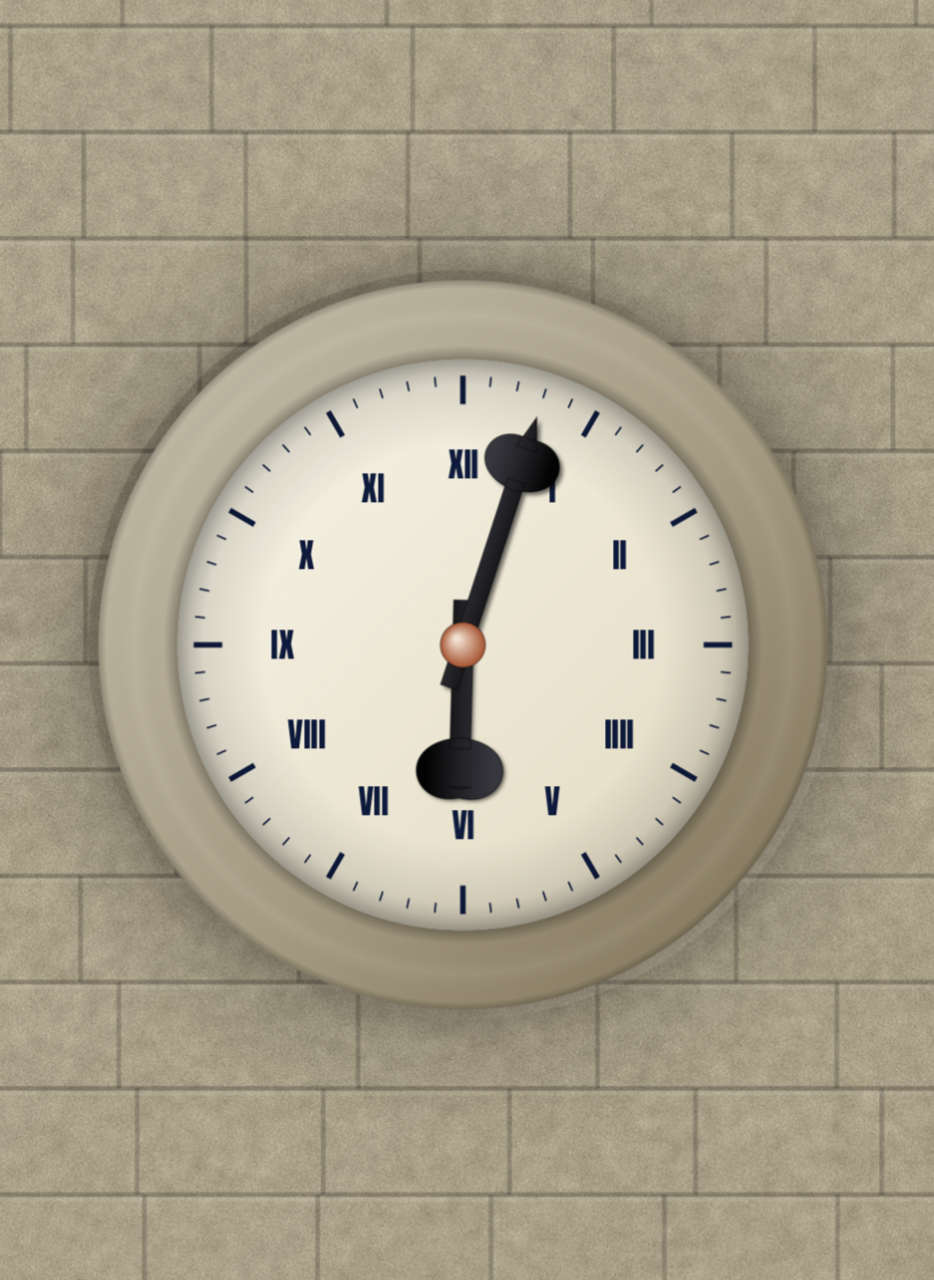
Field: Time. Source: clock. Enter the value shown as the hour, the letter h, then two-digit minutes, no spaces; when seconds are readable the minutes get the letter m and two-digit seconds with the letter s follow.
6h03
